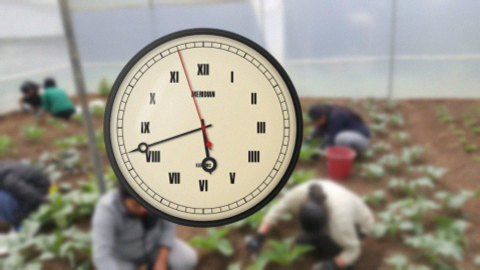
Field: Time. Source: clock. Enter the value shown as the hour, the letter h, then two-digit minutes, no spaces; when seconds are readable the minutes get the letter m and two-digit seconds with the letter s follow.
5h41m57s
